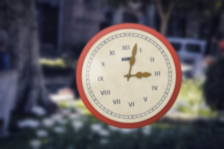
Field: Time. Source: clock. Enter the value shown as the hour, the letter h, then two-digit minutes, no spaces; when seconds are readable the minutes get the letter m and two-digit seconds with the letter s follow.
3h03
